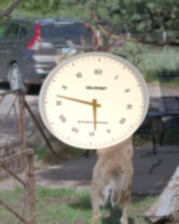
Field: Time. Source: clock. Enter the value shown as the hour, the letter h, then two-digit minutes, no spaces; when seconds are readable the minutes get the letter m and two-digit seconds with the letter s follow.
5h47
